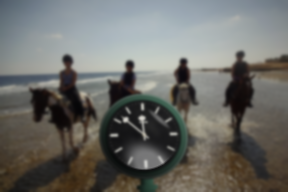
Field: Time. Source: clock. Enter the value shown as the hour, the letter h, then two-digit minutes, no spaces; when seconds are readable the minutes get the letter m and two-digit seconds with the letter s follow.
11h52
